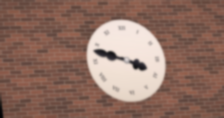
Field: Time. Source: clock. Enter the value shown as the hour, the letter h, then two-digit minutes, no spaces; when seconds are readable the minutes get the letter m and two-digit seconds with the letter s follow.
3h48
